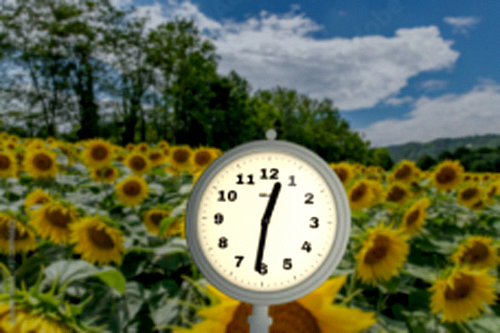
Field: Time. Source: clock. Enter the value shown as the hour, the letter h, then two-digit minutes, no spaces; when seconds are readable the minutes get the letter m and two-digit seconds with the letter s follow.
12h31
